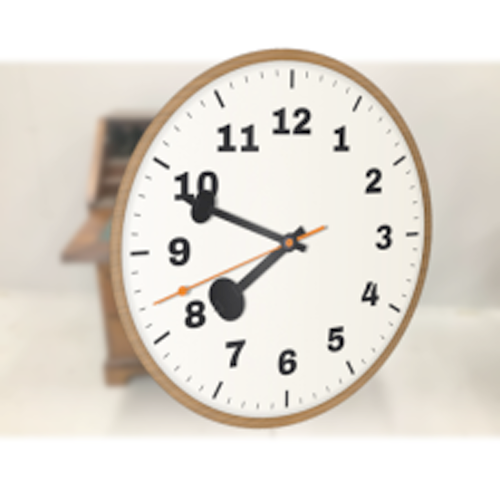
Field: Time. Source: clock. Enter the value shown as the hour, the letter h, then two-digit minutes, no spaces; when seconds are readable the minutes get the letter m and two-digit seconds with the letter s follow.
7h48m42s
